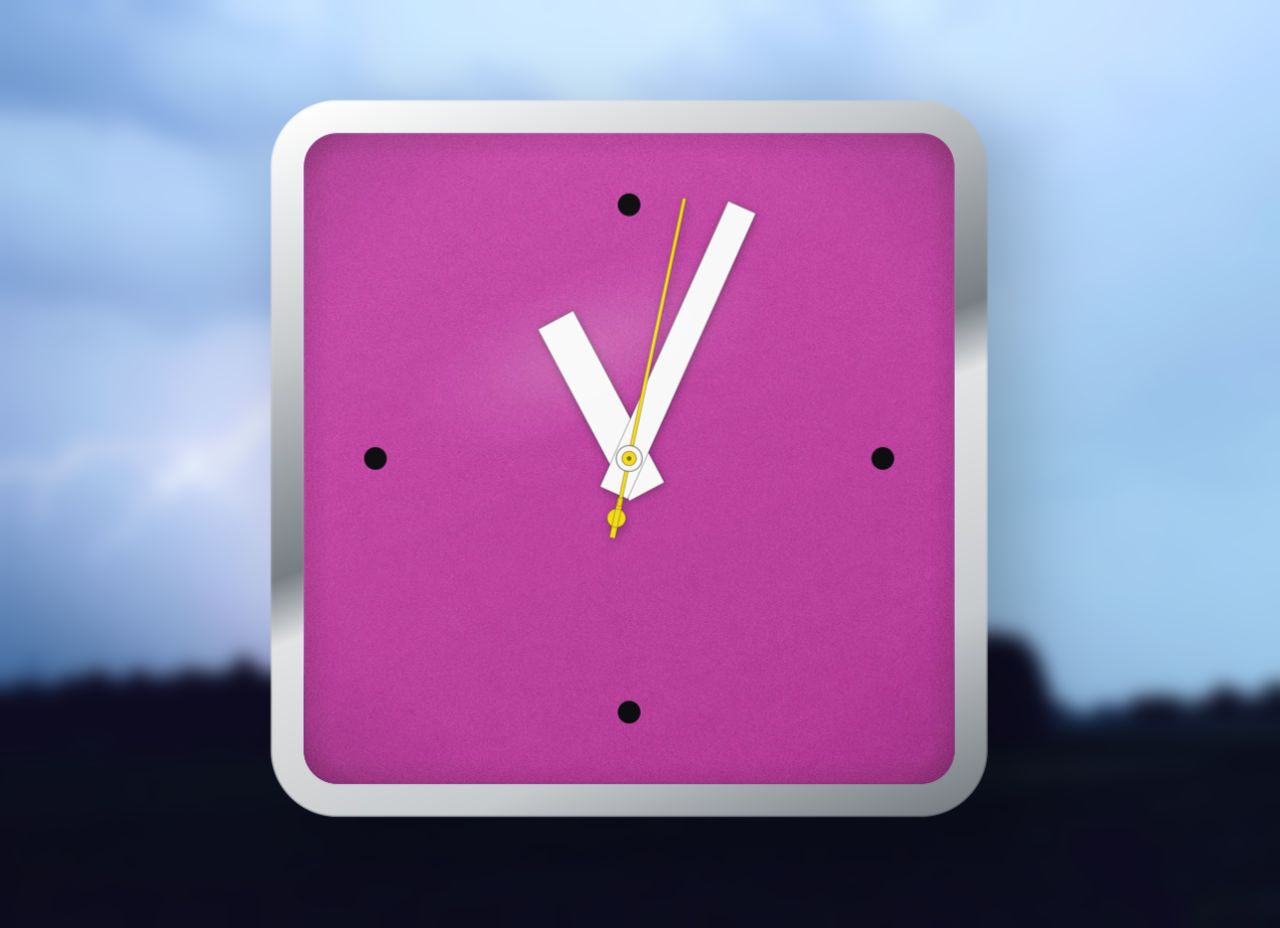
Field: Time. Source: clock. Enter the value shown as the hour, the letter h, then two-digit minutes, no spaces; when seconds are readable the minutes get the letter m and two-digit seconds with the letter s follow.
11h04m02s
